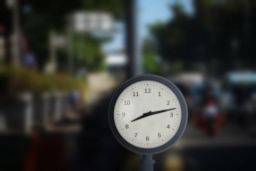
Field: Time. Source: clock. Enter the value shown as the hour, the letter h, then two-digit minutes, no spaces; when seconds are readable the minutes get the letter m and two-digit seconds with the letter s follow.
8h13
